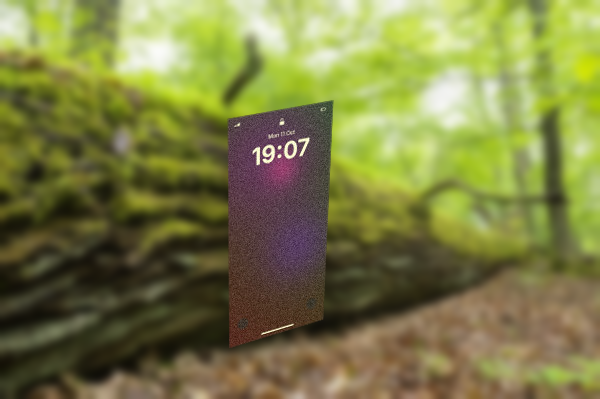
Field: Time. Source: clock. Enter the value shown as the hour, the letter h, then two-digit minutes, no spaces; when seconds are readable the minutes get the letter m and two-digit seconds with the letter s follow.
19h07
